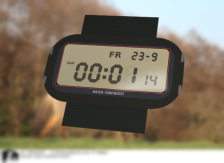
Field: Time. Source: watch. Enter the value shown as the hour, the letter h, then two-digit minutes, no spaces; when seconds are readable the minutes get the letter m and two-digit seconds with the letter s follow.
0h01m14s
